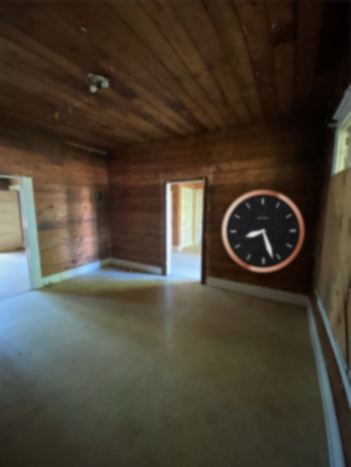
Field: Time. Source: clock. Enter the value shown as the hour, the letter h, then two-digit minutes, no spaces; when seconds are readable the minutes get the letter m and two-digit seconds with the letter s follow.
8h27
